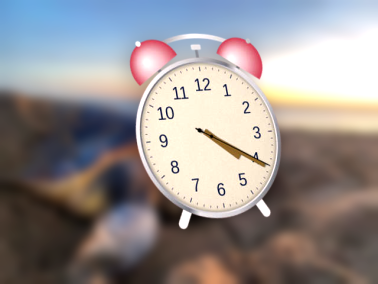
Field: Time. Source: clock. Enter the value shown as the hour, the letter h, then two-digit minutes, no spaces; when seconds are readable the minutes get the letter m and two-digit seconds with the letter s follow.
4h20m20s
